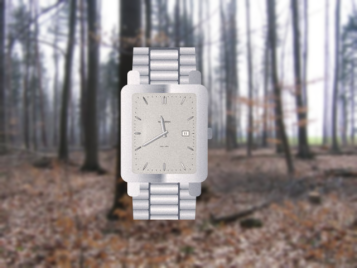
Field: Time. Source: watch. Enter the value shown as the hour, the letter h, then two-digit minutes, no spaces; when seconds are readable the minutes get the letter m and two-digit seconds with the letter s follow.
11h40
